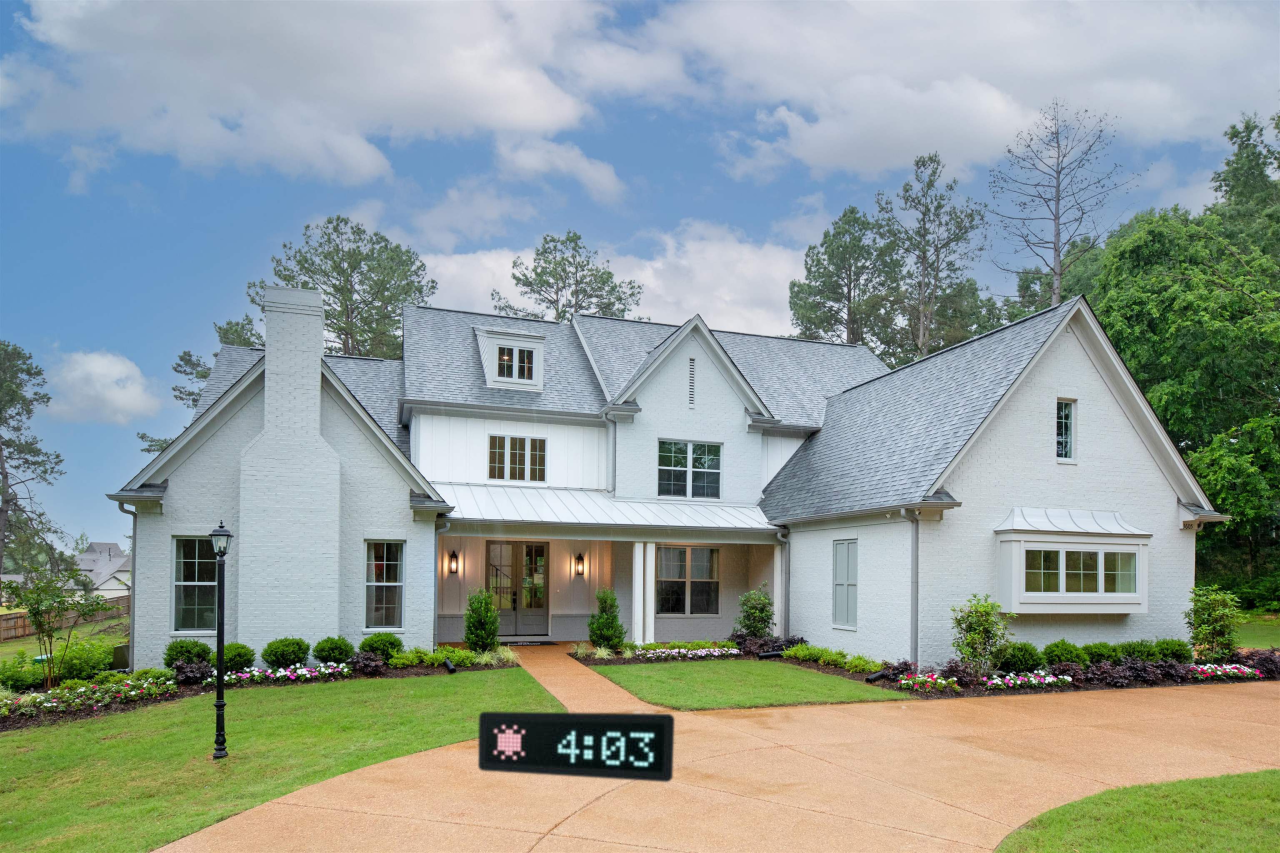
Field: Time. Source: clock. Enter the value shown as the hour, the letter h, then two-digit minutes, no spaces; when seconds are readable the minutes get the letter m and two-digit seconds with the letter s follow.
4h03
